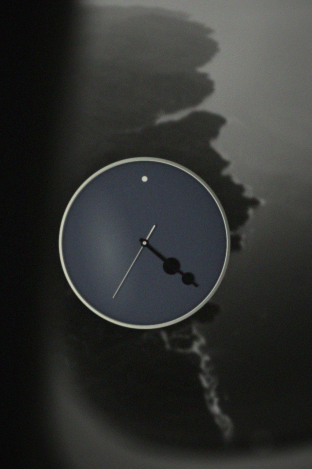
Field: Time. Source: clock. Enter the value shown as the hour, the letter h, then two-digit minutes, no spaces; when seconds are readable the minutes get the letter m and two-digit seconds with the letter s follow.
4h21m35s
